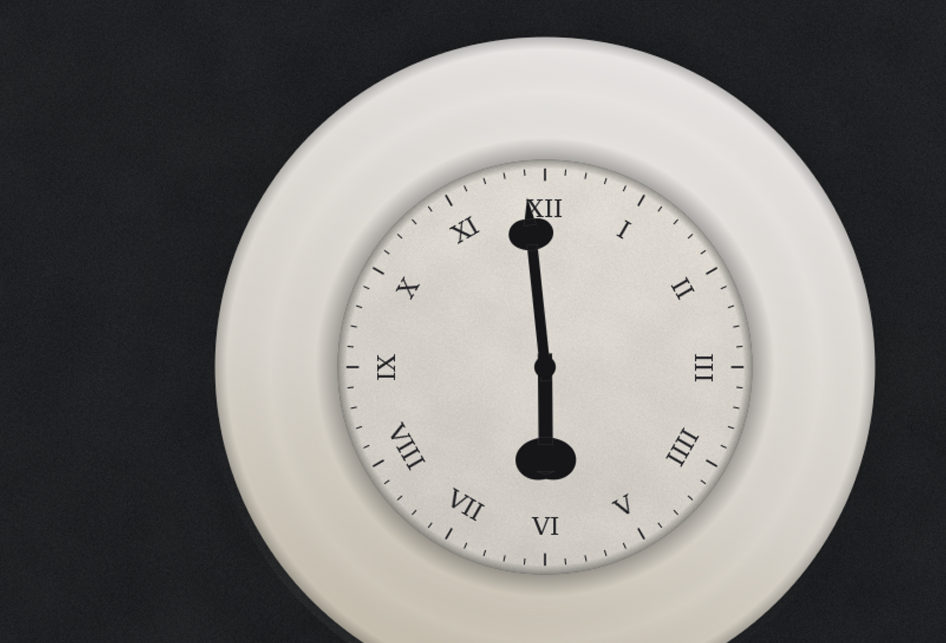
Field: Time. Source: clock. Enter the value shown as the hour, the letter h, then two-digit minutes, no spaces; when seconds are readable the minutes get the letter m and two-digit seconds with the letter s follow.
5h59
